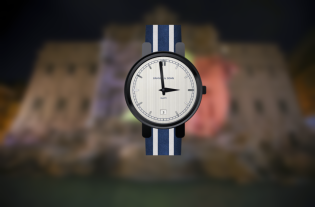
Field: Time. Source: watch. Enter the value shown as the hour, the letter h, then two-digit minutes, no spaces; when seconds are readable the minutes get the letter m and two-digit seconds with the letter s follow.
2h59
